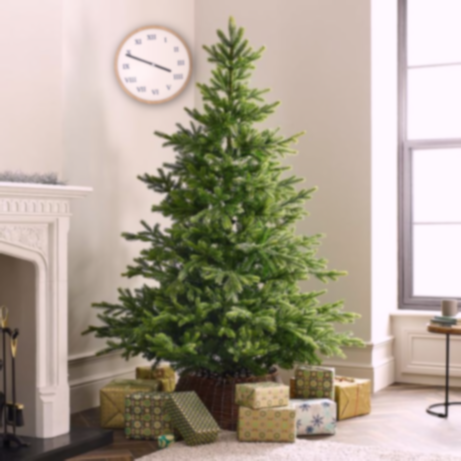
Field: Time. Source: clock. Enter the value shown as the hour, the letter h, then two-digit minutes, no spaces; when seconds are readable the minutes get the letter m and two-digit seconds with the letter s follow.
3h49
